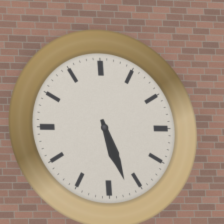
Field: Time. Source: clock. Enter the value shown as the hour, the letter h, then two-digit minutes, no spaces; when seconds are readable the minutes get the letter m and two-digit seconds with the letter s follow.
5h27
